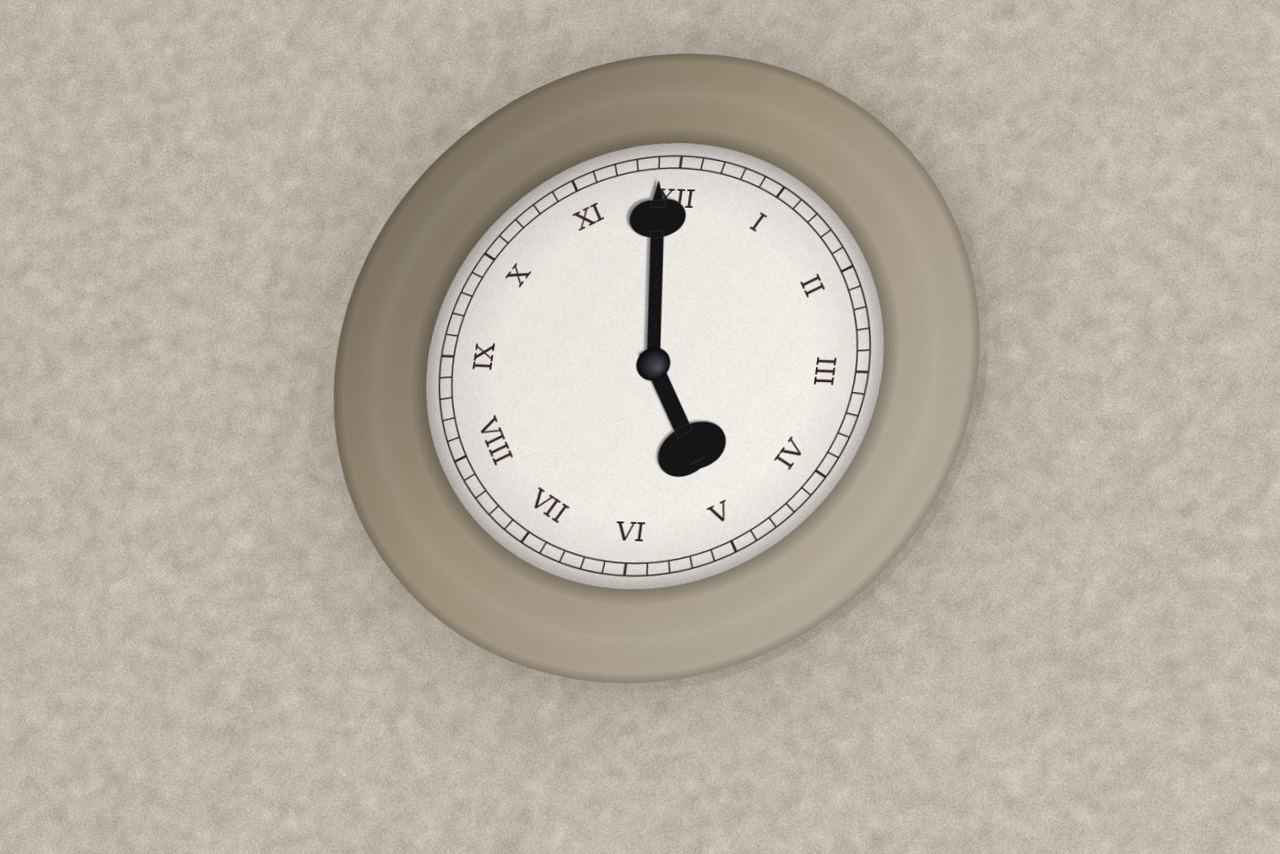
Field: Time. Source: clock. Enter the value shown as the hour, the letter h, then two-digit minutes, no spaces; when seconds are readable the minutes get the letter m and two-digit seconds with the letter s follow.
4h59
